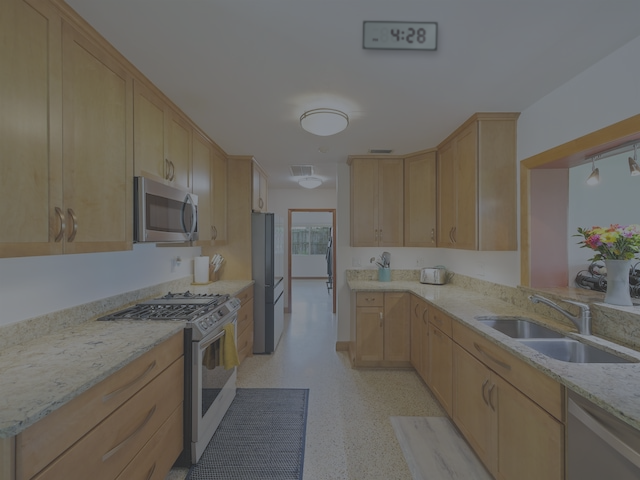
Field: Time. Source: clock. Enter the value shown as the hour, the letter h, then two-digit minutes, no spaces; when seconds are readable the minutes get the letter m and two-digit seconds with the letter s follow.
4h28
